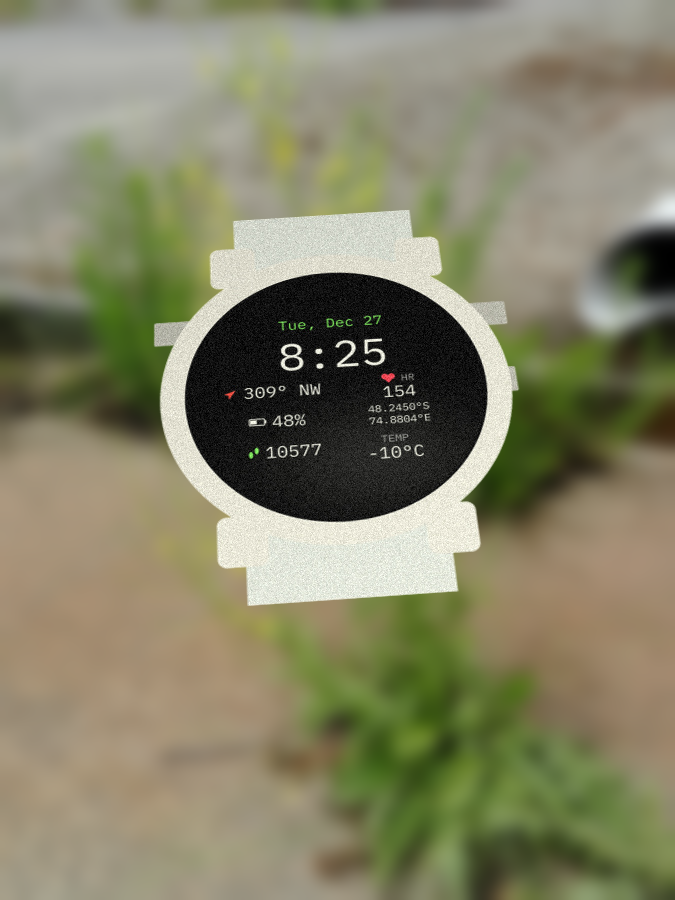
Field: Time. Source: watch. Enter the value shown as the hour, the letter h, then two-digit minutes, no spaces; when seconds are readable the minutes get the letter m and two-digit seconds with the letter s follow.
8h25
